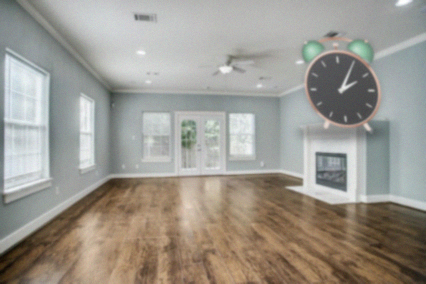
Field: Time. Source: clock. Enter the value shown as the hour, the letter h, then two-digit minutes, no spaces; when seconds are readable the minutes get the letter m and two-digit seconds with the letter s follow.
2h05
